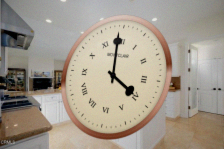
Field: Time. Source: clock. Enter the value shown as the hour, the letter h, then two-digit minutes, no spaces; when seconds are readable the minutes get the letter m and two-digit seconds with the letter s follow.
3h59
